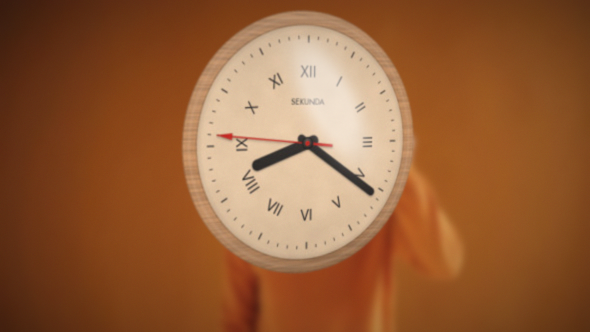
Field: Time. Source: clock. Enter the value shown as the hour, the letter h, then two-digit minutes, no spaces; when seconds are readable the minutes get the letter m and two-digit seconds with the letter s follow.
8h20m46s
